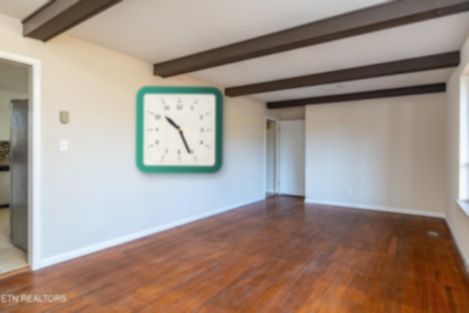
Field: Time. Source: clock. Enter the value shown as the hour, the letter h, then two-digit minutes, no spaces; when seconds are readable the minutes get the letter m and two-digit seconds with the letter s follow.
10h26
